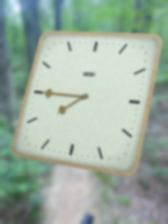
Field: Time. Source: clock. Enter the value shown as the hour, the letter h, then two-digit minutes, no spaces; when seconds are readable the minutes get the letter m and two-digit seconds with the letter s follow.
7h45
